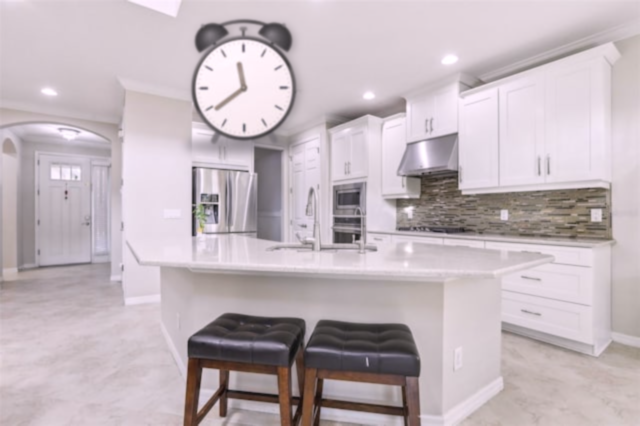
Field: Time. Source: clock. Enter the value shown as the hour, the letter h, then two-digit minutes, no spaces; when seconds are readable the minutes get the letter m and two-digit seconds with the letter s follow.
11h39
